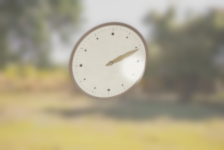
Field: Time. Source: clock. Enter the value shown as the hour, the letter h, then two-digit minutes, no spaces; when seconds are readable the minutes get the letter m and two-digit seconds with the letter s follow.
2h11
